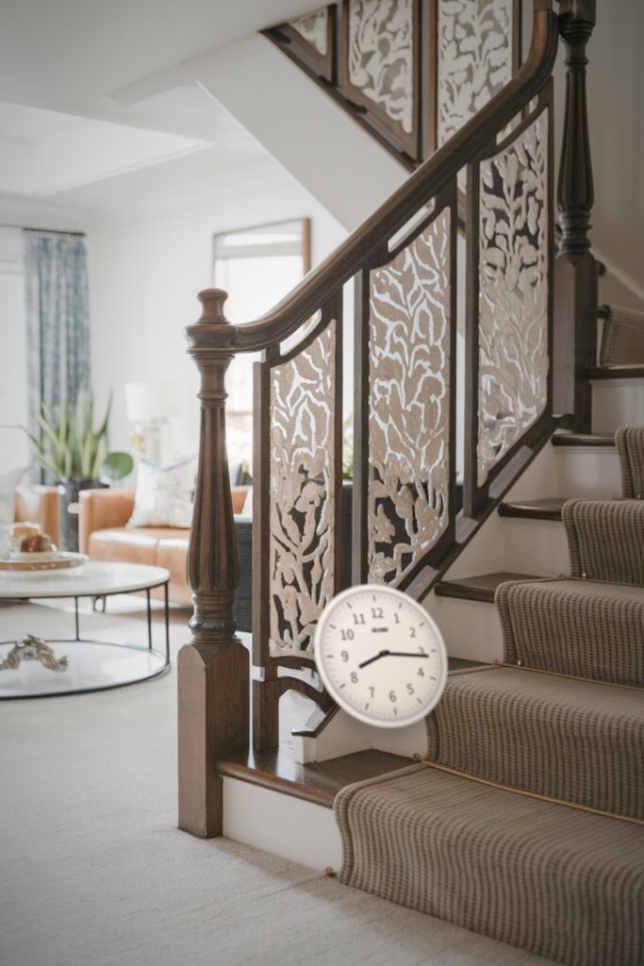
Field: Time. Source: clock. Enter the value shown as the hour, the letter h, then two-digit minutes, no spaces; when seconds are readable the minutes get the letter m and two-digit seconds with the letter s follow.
8h16
